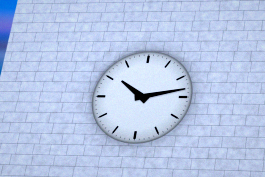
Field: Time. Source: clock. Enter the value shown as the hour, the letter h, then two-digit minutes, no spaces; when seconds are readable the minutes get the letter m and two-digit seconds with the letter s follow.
10h13
